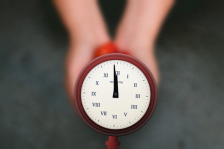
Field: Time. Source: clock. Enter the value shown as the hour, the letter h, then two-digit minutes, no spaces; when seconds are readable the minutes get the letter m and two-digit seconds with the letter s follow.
11h59
